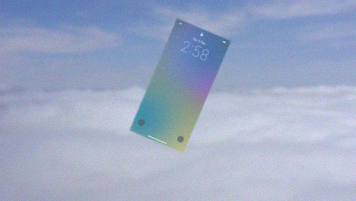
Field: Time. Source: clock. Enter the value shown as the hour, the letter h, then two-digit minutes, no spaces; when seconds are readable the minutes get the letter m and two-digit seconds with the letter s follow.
2h58
